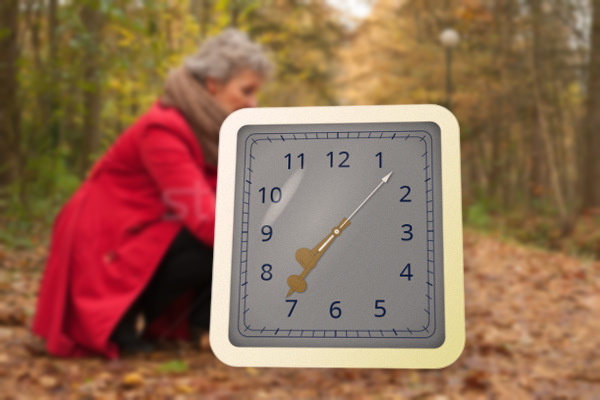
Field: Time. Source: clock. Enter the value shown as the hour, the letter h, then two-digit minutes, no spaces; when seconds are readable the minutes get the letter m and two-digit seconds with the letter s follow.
7h36m07s
